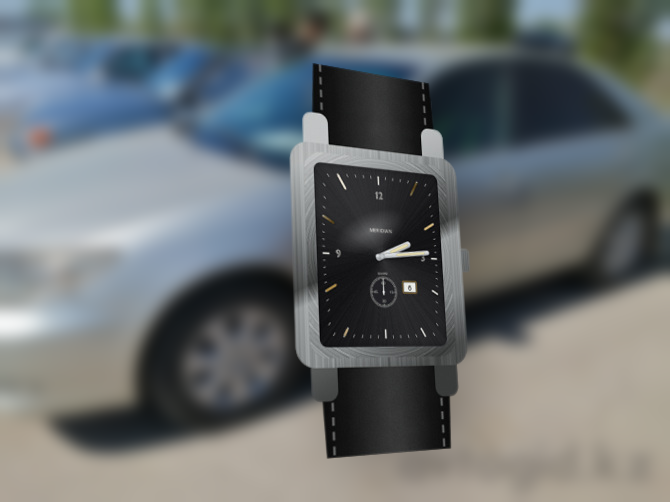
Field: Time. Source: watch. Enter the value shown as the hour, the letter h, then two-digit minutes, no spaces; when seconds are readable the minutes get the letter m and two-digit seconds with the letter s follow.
2h14
